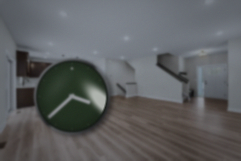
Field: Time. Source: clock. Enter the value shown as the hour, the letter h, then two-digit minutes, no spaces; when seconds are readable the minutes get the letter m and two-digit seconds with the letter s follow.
3h38
